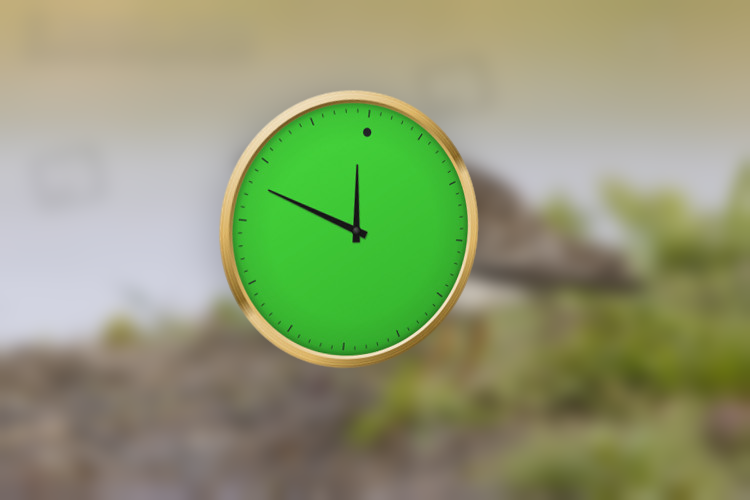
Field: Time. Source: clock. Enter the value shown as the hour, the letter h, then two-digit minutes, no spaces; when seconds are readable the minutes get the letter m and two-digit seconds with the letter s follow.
11h48
